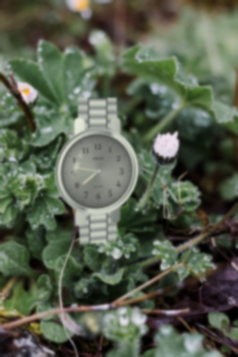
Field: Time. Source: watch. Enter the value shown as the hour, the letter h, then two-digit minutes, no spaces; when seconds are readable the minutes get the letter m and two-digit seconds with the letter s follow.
7h47
